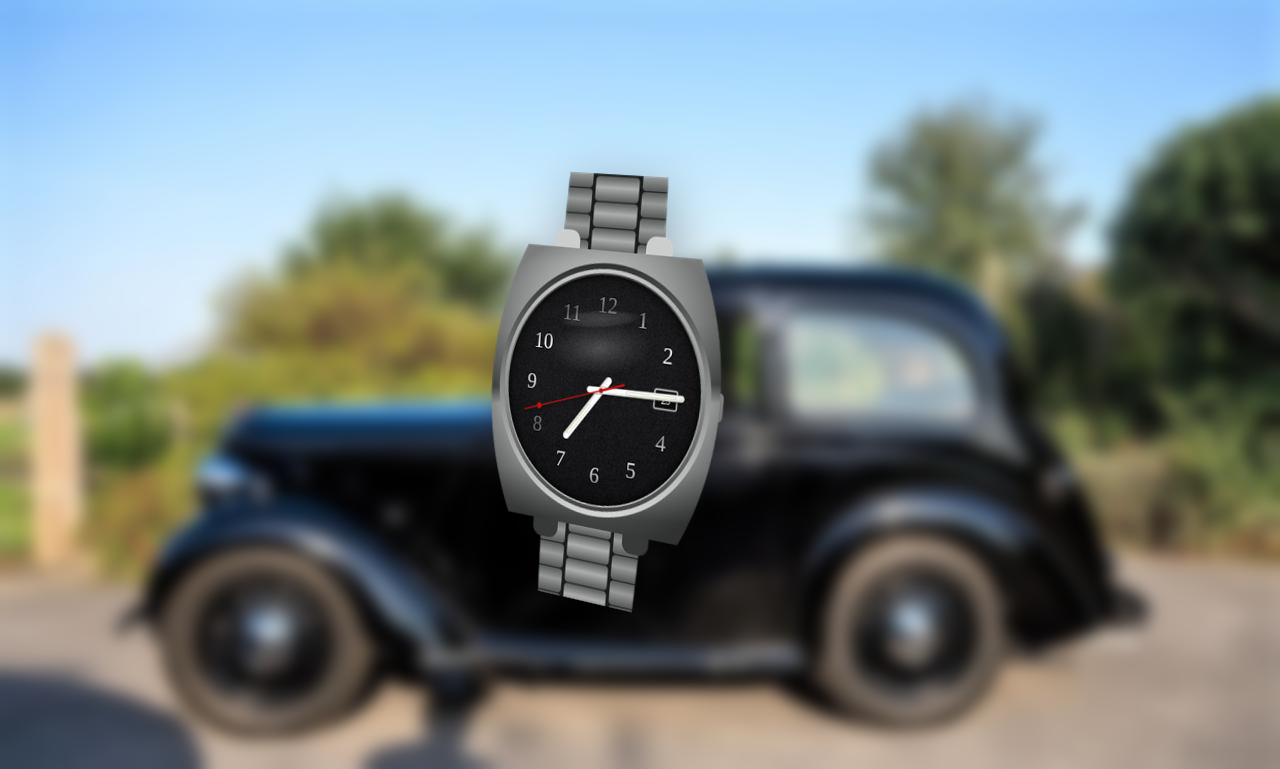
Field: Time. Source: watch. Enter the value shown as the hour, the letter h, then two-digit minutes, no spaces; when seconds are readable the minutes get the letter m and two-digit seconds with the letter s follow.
7h14m42s
